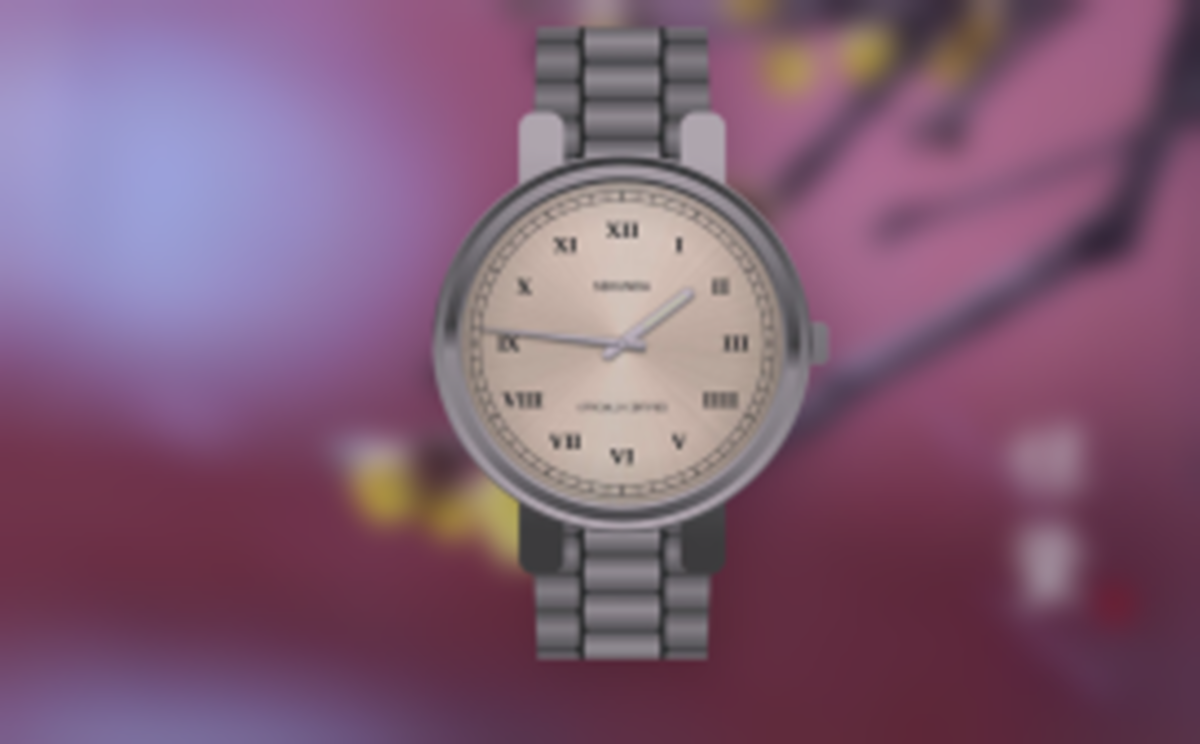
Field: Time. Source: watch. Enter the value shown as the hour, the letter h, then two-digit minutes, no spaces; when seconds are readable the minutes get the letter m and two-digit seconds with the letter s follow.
1h46
